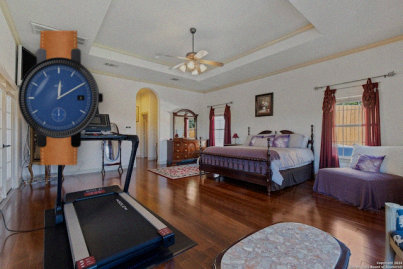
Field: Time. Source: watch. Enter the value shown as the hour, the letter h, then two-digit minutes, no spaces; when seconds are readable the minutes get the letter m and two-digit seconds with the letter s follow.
12h10
